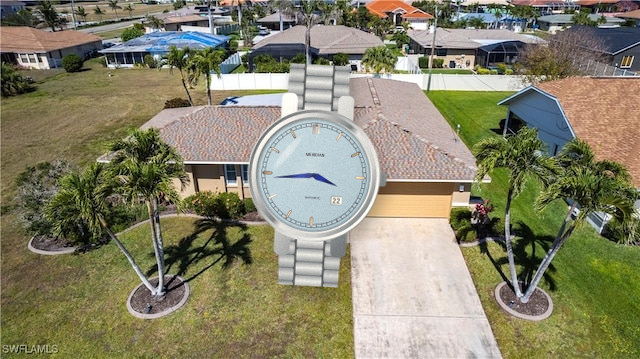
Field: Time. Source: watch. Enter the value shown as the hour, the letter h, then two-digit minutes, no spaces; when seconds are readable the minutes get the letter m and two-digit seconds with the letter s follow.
3h44
